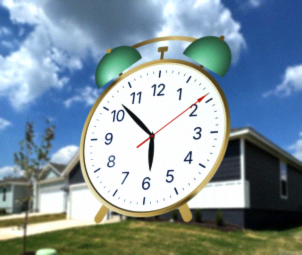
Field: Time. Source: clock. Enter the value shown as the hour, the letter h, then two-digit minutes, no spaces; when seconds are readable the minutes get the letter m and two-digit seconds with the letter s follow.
5h52m09s
